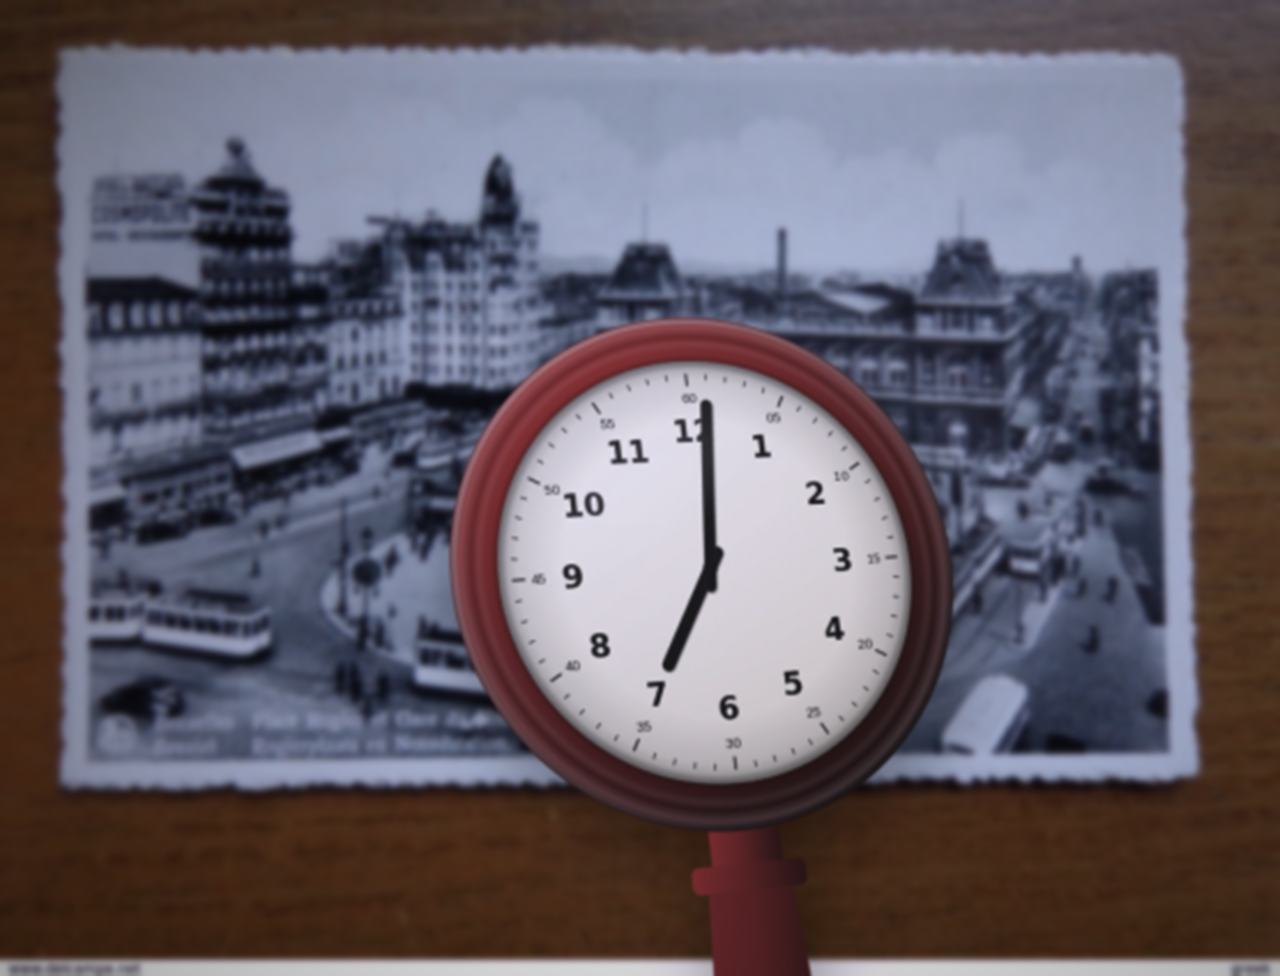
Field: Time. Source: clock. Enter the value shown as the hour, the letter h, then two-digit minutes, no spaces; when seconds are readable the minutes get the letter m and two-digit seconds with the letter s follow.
7h01
